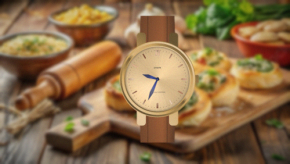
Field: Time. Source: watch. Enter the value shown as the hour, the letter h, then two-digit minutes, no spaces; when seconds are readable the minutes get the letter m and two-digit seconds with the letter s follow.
9h34
